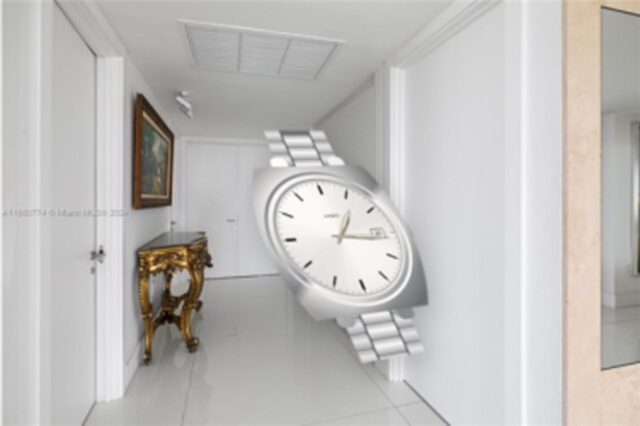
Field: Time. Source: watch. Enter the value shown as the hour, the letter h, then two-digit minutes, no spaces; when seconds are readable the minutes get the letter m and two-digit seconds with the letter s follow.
1h16
